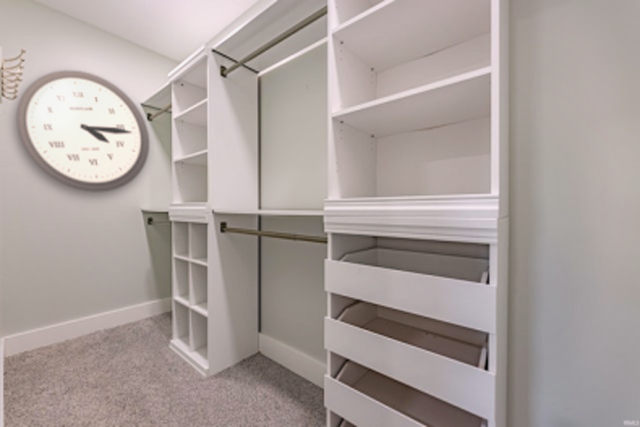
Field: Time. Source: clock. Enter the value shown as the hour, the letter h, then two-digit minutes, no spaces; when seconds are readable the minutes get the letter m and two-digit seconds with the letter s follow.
4h16
